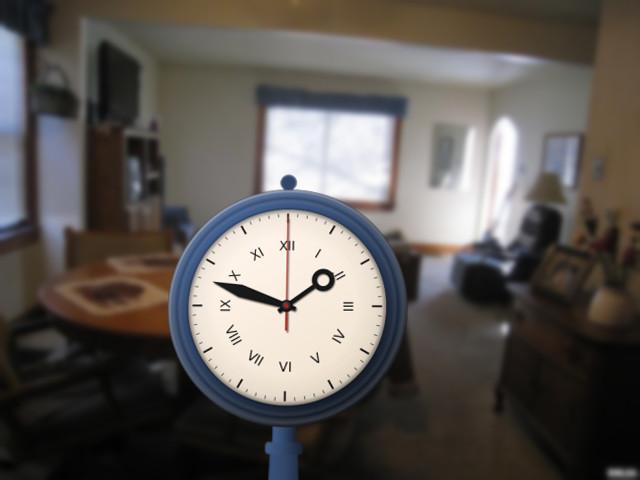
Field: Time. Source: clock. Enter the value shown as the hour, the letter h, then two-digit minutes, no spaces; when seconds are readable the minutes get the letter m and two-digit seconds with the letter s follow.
1h48m00s
